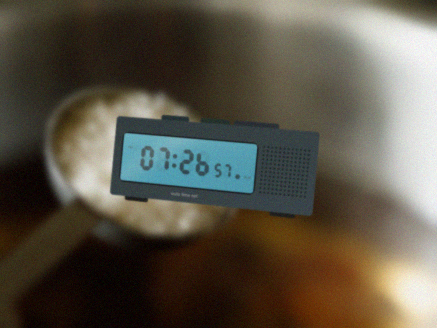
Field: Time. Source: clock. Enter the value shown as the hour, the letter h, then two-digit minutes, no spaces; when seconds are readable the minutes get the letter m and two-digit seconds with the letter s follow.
7h26m57s
